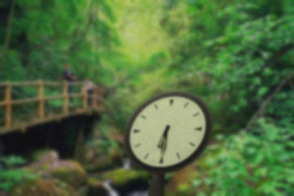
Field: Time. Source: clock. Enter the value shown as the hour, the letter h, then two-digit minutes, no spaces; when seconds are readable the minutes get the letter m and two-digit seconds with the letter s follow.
6h30
